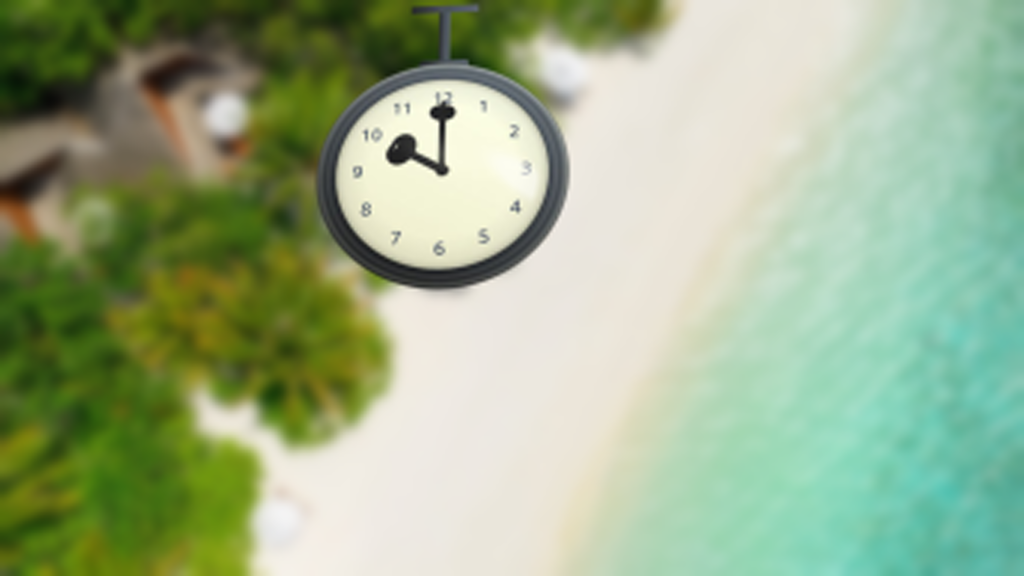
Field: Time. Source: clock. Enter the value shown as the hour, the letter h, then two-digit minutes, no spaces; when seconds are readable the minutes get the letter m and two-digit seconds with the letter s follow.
10h00
